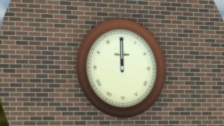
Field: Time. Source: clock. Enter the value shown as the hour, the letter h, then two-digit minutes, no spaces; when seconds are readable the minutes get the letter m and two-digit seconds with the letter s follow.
12h00
